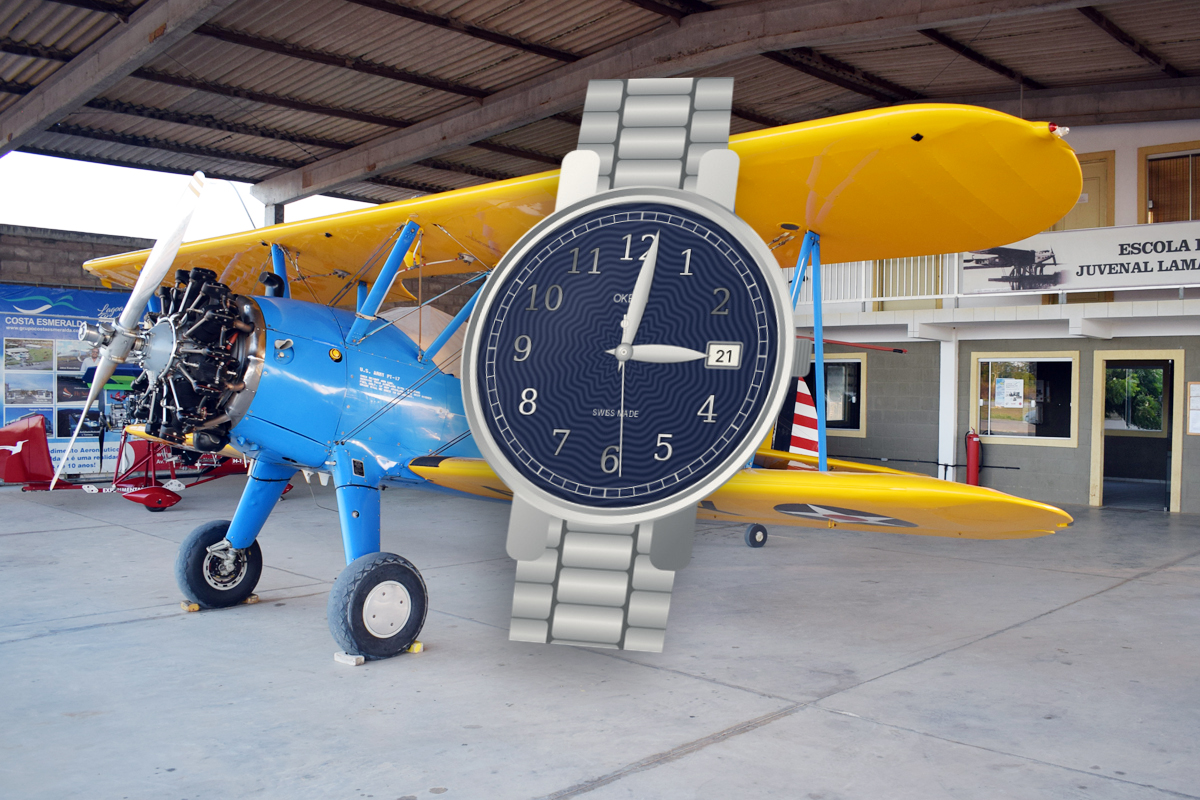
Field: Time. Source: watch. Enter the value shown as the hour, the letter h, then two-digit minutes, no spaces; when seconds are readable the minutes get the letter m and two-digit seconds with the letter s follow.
3h01m29s
